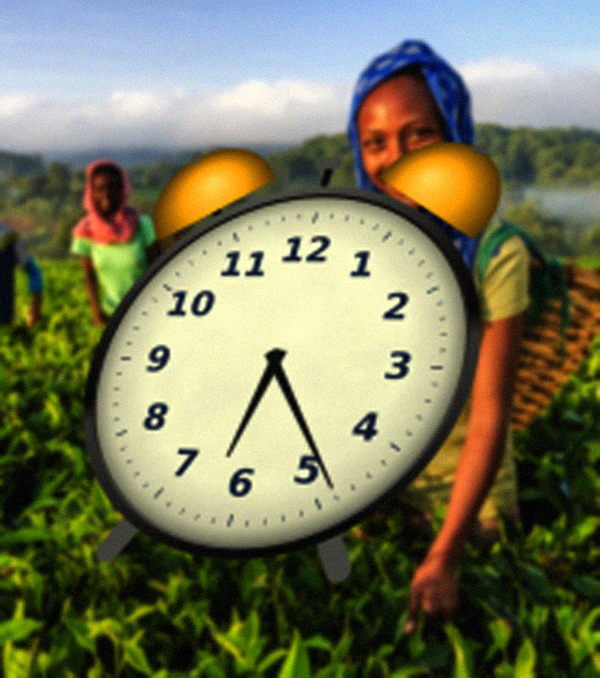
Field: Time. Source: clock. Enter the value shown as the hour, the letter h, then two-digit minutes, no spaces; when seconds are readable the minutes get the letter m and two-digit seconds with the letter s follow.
6h24
